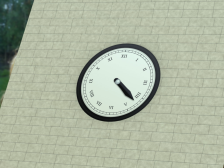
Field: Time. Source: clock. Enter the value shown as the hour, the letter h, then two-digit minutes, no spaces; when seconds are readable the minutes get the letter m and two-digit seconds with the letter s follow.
4h22
